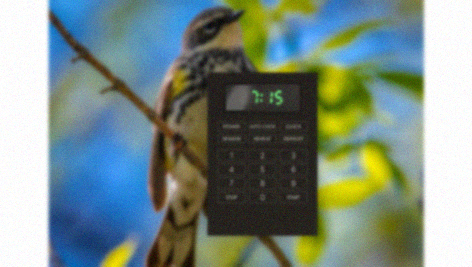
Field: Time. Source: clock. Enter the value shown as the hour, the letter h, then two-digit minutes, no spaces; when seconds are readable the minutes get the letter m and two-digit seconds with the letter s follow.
7h15
